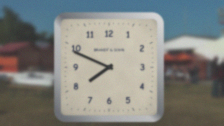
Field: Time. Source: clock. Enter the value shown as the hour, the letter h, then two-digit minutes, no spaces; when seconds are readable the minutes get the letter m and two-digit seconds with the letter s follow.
7h49
